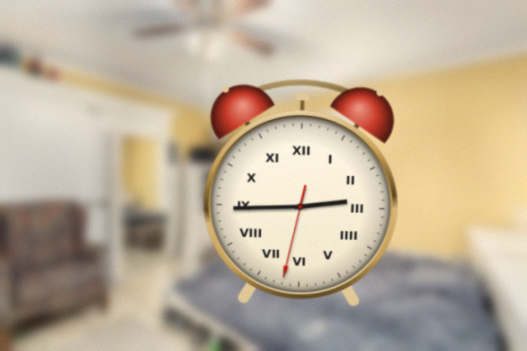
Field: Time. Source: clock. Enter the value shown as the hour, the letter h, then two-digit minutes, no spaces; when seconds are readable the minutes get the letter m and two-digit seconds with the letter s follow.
2h44m32s
